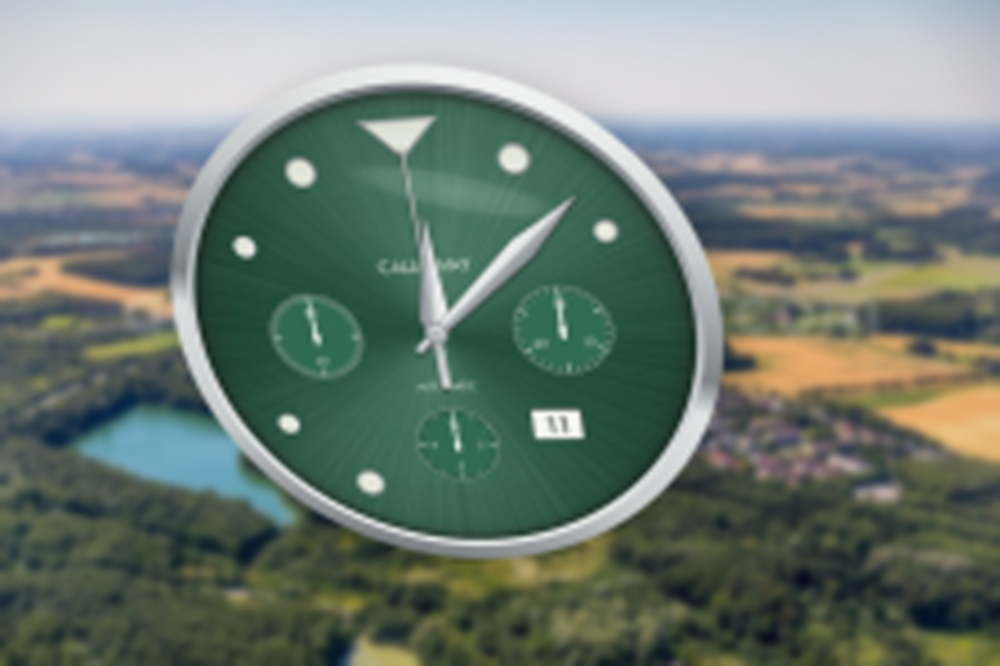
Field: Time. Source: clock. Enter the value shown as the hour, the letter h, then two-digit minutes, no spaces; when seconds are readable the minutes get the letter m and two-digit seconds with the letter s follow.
12h08
